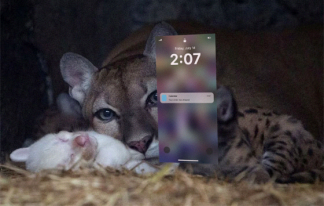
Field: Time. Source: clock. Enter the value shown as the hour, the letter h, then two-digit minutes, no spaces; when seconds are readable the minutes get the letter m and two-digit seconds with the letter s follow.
2h07
